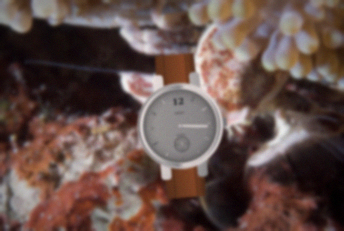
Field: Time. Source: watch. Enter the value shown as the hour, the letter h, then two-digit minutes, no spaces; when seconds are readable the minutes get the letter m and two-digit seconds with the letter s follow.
3h16
